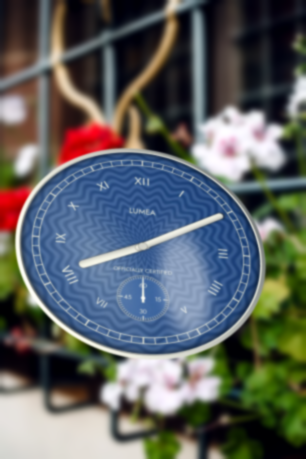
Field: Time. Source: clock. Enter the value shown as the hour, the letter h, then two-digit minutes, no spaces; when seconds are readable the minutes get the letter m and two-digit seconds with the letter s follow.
8h10
